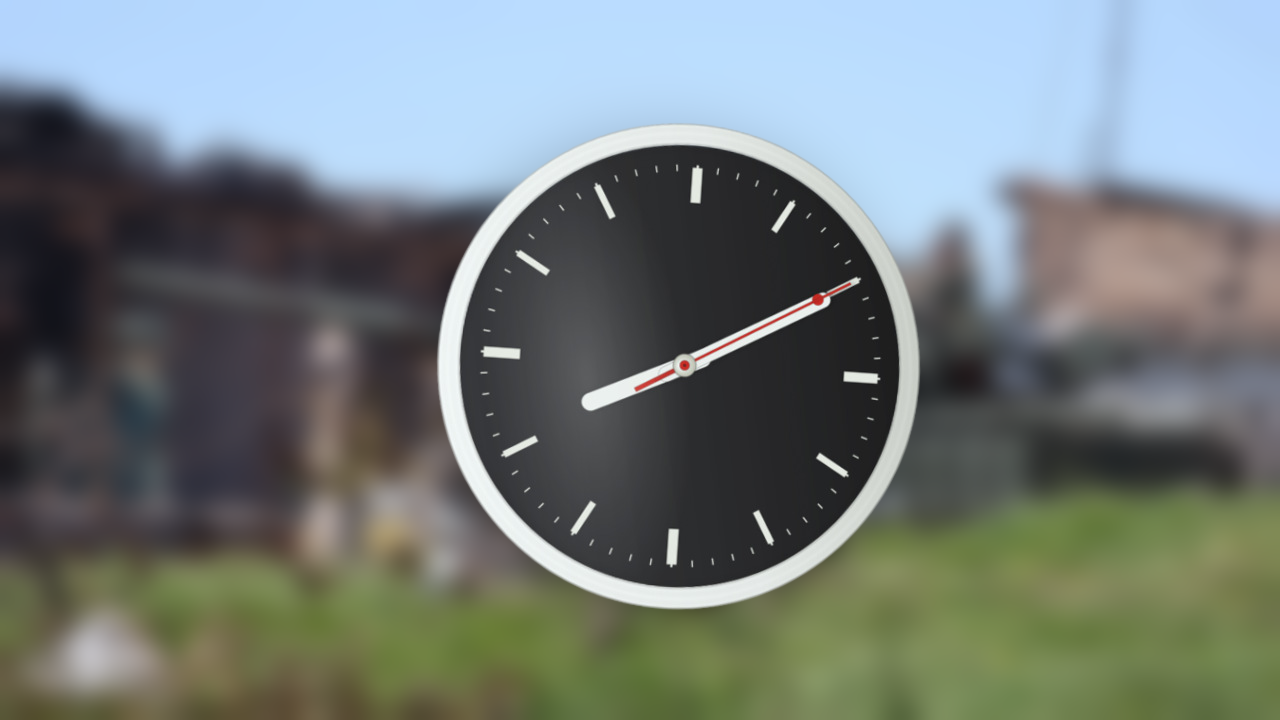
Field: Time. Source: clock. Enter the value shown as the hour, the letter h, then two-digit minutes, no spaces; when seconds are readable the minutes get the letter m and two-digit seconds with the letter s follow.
8h10m10s
